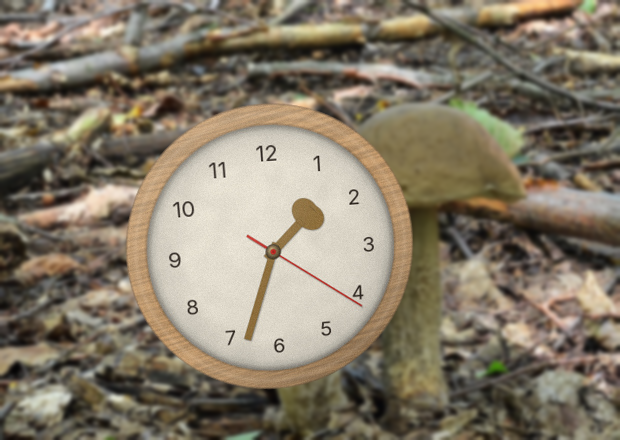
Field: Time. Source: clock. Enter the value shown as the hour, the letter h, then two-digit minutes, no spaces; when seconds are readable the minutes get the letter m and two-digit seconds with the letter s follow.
1h33m21s
